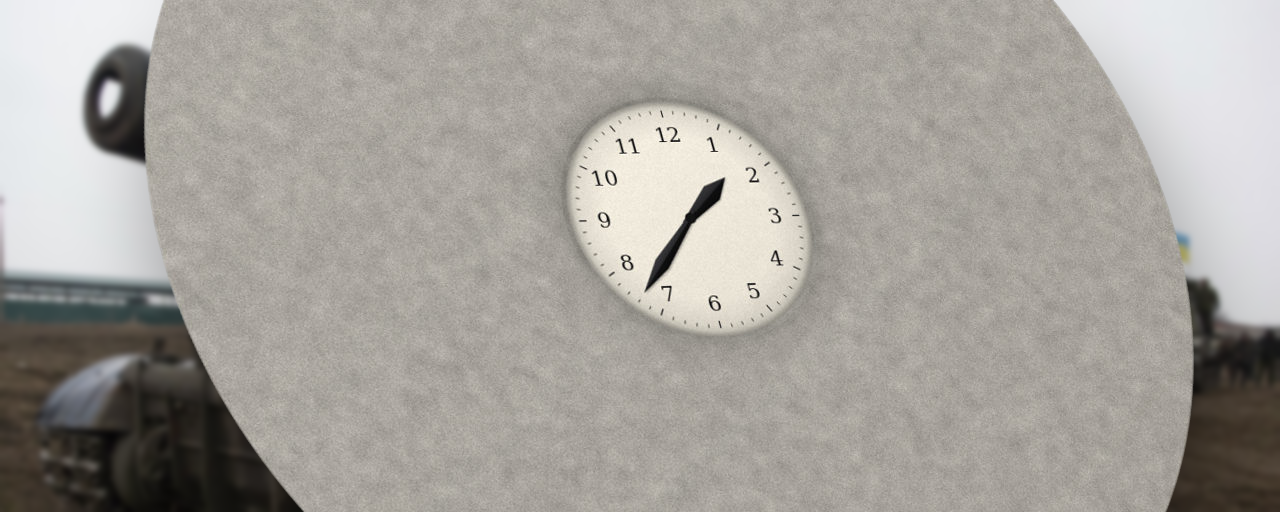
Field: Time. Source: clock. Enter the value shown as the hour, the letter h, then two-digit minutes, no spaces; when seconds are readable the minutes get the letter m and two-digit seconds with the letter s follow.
1h37
